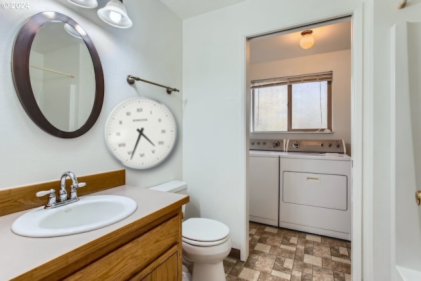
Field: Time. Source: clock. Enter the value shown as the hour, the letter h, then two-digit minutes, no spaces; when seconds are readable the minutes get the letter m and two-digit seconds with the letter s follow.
4h34
